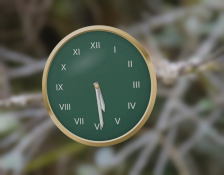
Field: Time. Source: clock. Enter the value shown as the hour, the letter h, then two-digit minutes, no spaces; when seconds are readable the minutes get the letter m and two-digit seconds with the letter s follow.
5h29
